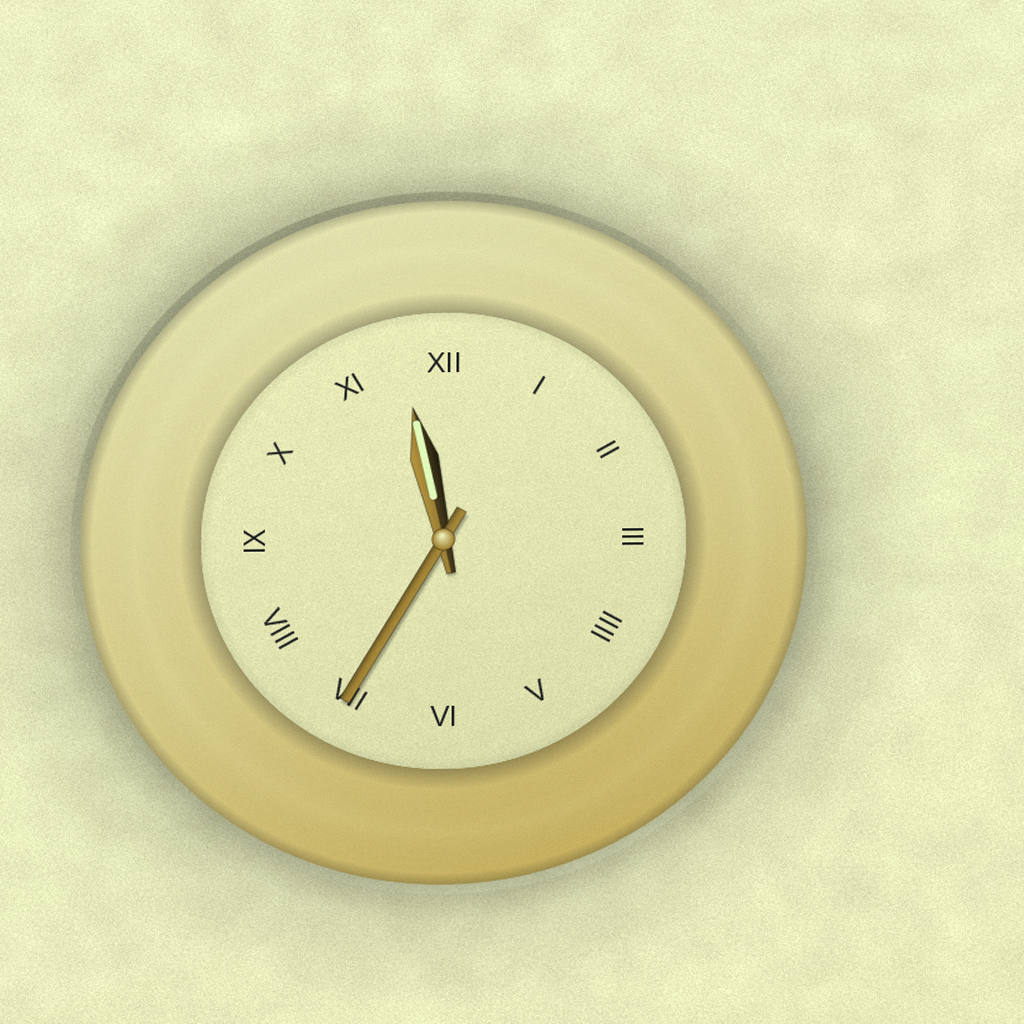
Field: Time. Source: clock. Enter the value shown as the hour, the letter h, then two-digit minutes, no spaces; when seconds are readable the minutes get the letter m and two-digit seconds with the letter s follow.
11h35
